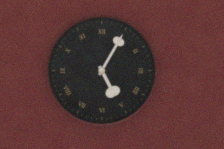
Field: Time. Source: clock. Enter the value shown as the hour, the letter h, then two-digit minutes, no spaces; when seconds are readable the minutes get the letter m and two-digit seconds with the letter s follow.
5h05
